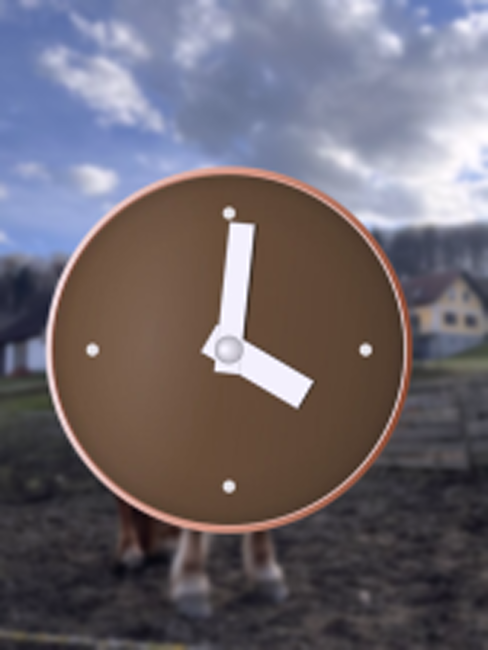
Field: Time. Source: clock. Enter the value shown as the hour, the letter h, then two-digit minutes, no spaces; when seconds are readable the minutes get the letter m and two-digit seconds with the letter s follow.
4h01
